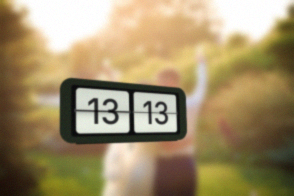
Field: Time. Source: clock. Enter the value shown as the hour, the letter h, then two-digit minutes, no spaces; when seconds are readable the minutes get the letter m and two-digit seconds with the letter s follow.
13h13
